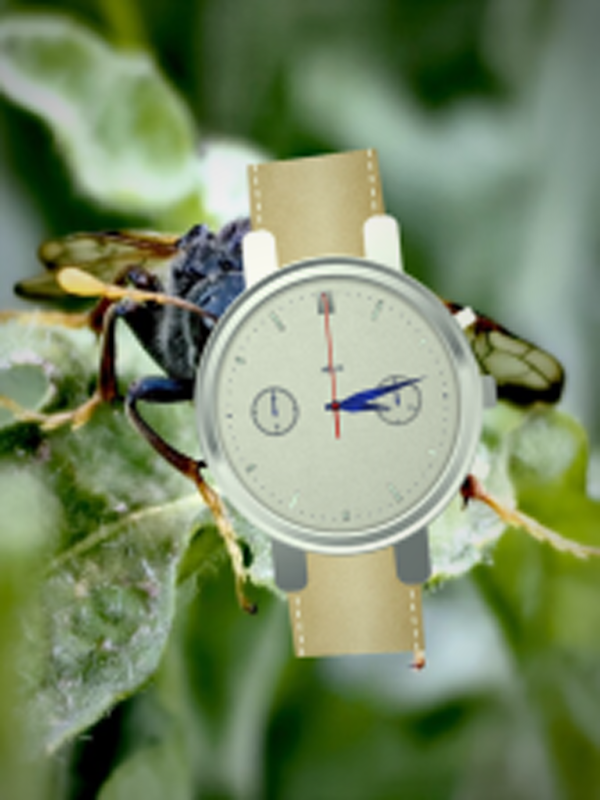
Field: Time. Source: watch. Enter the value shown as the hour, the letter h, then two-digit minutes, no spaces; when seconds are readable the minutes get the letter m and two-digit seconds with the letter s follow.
3h13
